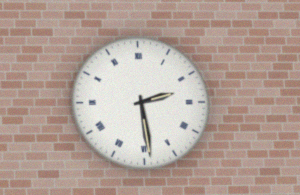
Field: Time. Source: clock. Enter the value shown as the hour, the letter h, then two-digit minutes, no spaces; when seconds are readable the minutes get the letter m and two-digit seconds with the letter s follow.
2h29
